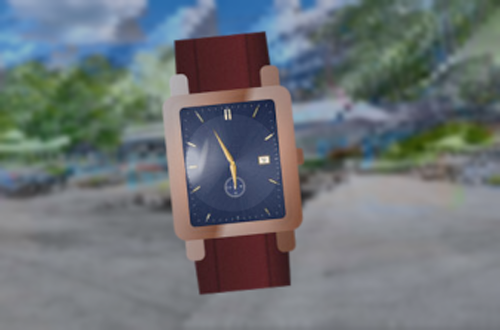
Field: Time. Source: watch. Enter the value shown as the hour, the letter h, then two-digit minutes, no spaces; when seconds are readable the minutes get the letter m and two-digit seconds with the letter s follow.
5h56
